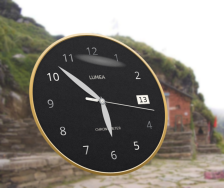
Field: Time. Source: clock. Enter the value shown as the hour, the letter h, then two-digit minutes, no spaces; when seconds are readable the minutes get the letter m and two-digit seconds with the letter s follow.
5h52m17s
